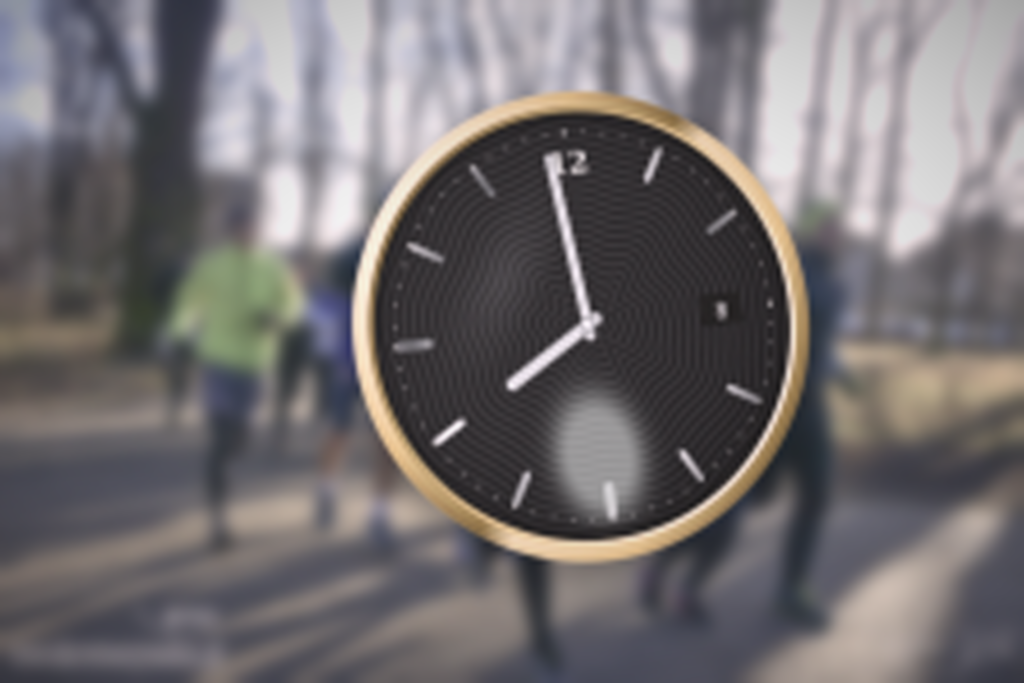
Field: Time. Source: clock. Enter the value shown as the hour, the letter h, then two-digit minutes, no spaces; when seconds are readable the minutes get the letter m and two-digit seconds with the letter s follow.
7h59
